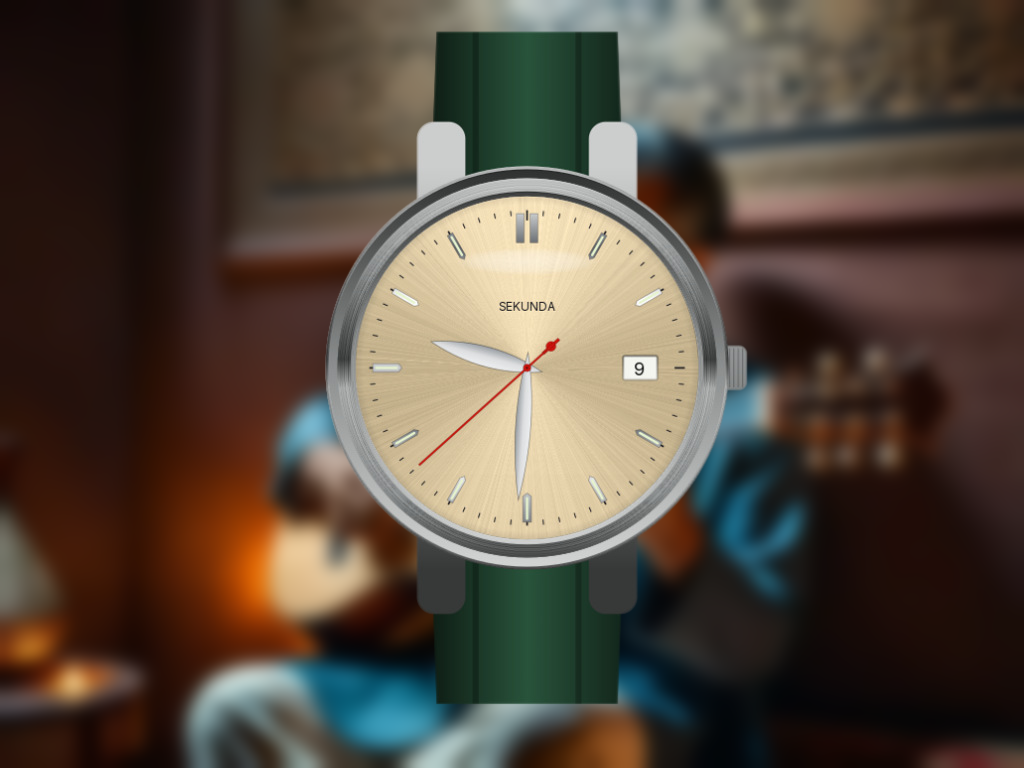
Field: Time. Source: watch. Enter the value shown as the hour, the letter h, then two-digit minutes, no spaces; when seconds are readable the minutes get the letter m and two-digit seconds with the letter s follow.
9h30m38s
